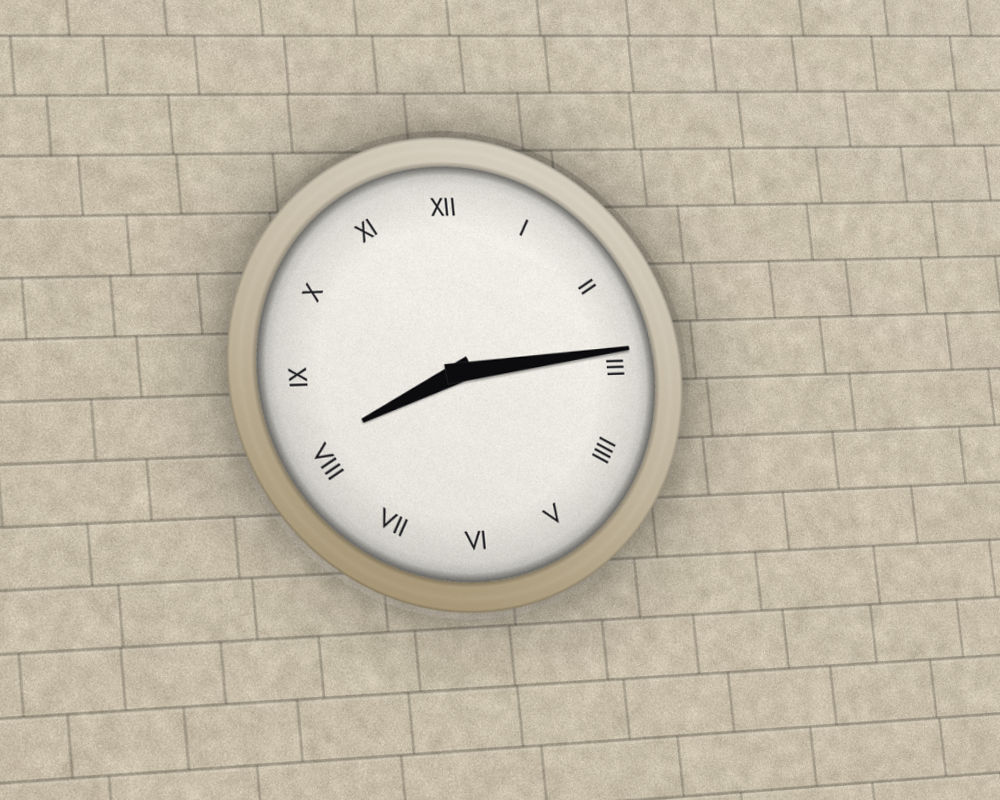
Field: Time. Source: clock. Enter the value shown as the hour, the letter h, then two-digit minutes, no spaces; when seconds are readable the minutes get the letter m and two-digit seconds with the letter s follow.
8h14
